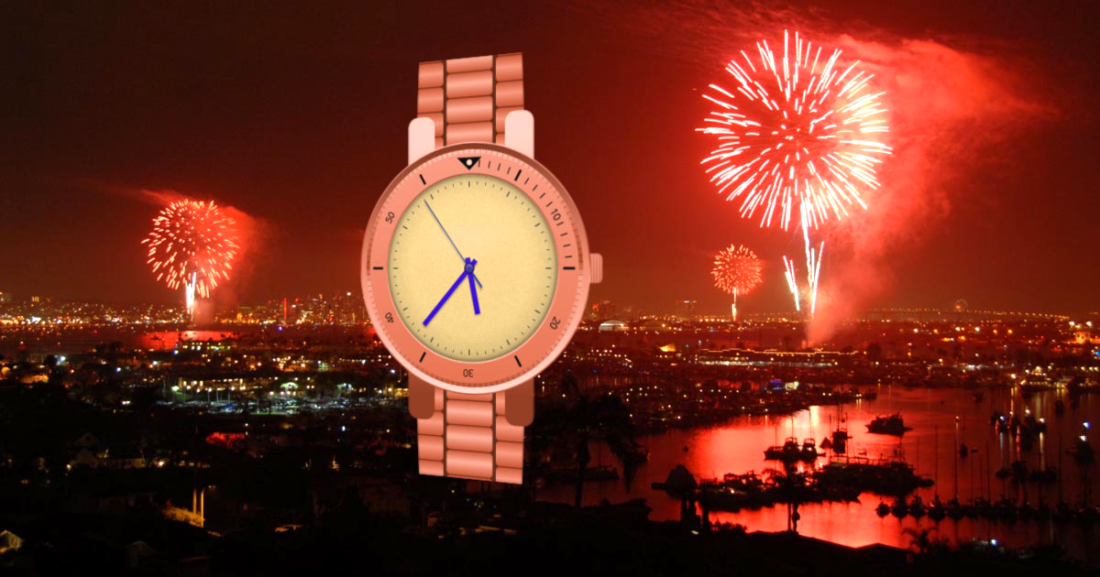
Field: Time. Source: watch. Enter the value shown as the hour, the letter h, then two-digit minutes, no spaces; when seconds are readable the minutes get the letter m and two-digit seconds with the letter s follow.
5h36m54s
